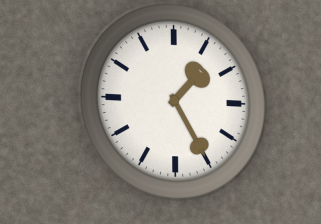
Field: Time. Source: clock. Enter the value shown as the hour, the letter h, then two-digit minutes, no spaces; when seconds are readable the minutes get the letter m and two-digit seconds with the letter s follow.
1h25
